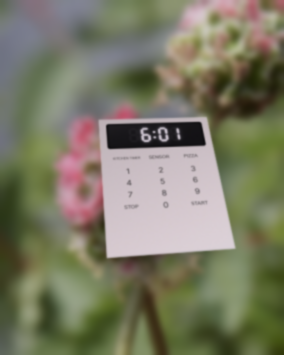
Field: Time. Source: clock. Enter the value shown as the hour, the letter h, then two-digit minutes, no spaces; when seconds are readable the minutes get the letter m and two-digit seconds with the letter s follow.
6h01
